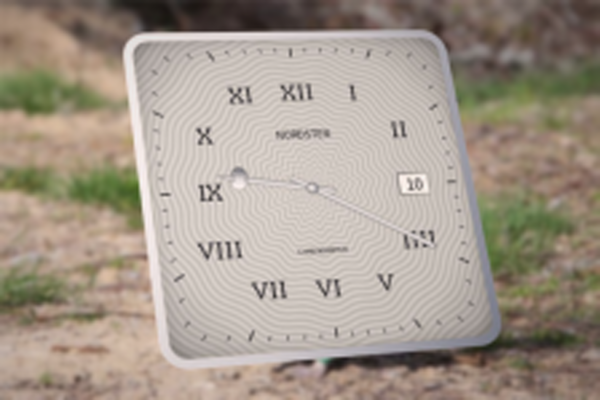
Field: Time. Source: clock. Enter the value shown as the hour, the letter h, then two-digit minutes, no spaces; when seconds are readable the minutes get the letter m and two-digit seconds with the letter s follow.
9h20
